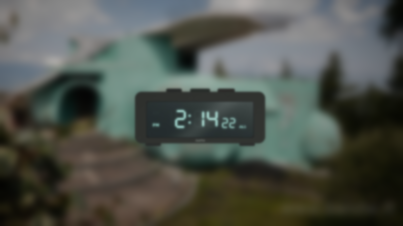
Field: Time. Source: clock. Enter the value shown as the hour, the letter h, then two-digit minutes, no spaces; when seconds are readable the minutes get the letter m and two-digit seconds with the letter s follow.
2h14
